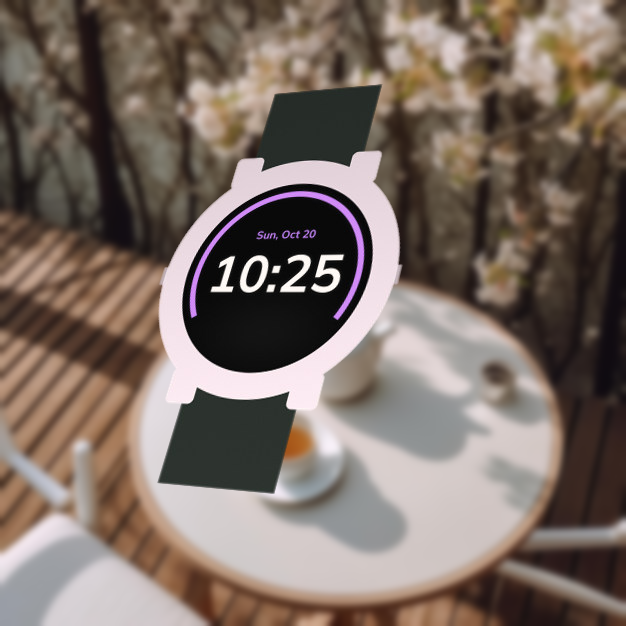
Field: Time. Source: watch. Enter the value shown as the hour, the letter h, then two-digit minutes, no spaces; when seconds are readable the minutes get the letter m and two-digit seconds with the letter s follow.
10h25
